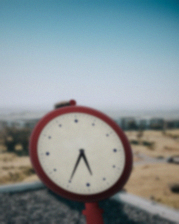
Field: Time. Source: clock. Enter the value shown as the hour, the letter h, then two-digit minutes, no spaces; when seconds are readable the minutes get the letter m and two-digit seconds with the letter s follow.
5h35
